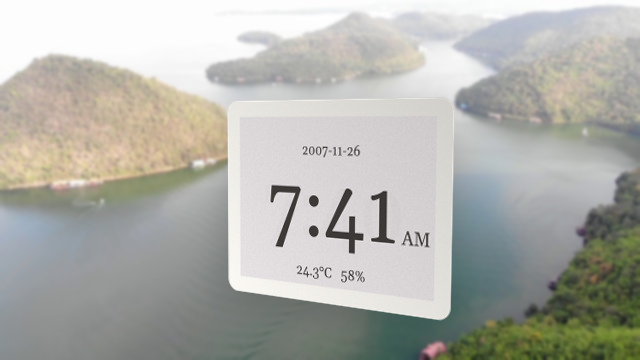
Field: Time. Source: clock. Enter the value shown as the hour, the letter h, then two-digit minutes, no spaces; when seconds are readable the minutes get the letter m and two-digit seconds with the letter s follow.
7h41
